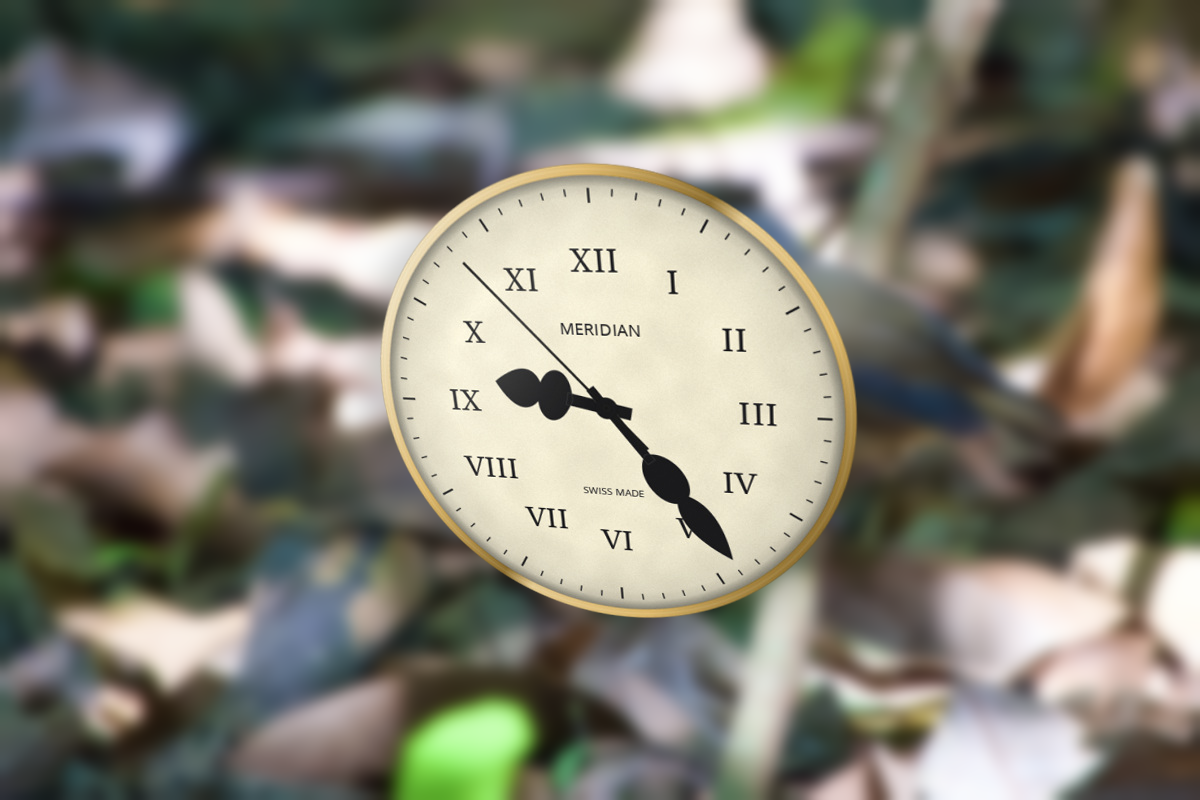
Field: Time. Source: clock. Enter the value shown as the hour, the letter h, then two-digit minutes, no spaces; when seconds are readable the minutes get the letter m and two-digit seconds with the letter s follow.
9h23m53s
